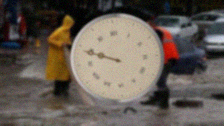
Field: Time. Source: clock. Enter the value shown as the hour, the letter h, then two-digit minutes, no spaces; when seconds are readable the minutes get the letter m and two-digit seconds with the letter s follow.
9h49
